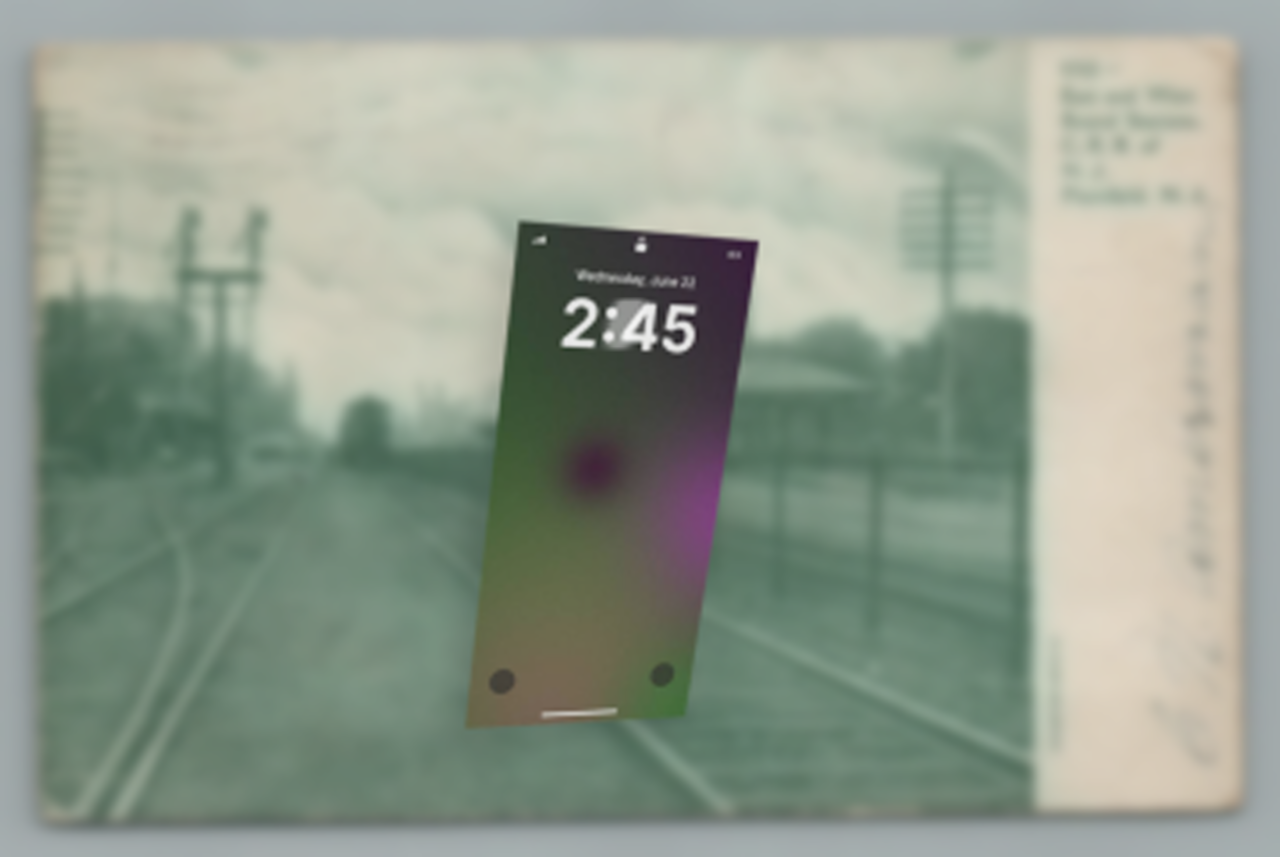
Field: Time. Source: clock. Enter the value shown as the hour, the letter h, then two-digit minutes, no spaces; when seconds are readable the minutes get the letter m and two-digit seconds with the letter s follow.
2h45
